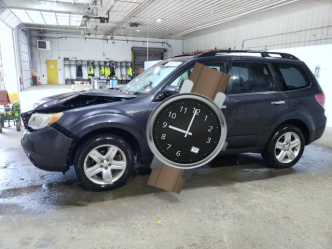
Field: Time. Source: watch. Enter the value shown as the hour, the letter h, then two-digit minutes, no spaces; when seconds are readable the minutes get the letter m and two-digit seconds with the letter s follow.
9h00
